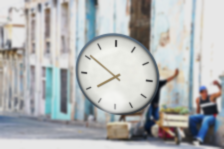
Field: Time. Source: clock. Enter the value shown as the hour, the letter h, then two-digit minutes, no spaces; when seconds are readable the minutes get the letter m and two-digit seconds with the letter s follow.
7h51
